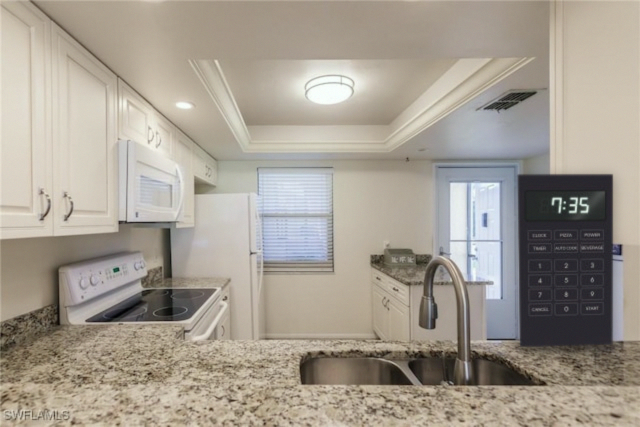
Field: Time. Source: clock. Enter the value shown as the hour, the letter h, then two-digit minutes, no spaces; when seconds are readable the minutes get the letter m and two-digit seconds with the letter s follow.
7h35
